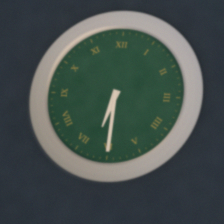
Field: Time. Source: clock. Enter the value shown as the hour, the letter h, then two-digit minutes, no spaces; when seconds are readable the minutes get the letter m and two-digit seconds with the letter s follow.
6h30
